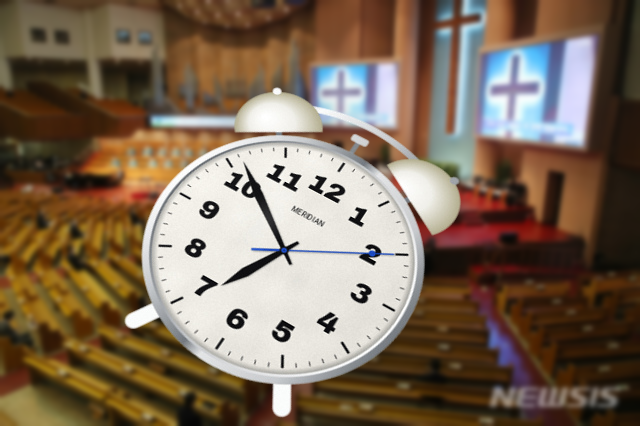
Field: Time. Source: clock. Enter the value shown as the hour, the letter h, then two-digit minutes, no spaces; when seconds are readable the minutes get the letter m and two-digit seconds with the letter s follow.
6h51m10s
